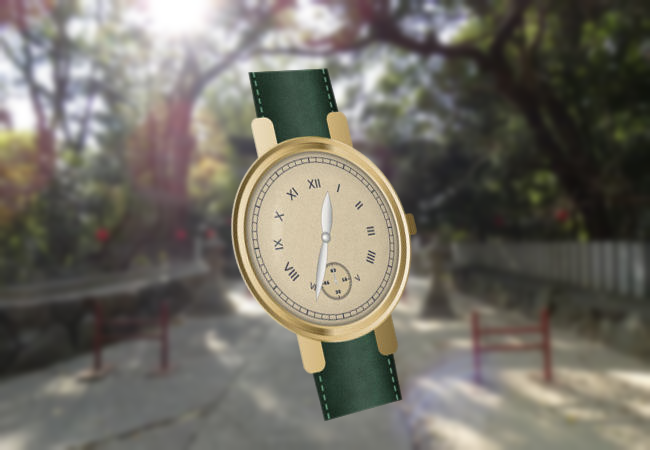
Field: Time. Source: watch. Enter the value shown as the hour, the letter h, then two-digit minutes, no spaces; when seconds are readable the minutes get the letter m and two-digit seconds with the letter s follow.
12h34
